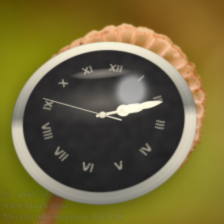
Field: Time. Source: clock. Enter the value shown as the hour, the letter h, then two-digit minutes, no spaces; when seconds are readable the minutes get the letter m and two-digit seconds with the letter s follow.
2h10m46s
